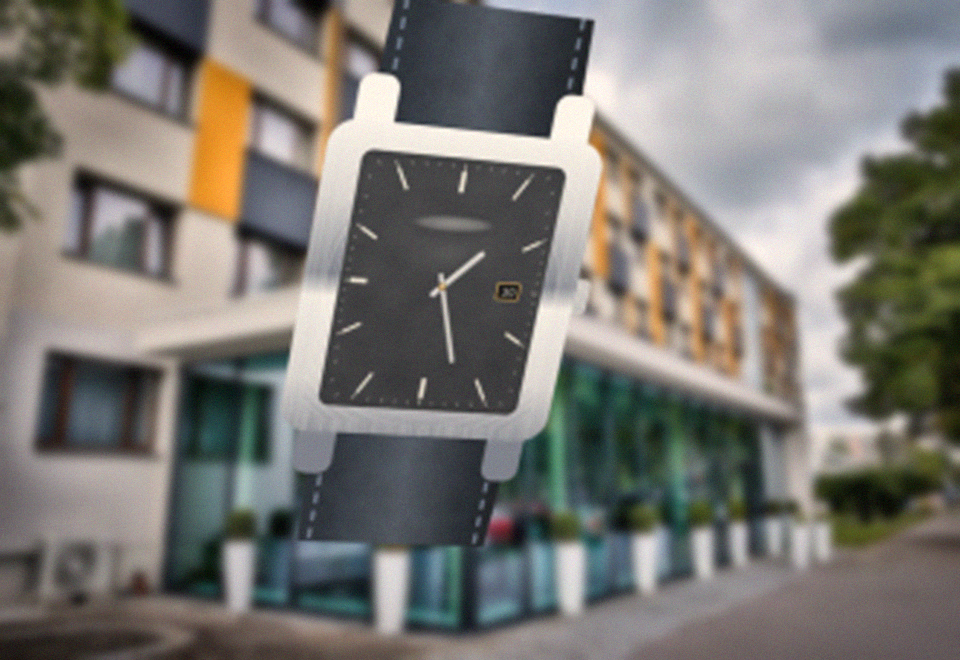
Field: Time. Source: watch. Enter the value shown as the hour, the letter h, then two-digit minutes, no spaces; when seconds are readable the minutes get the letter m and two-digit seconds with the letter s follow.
1h27
